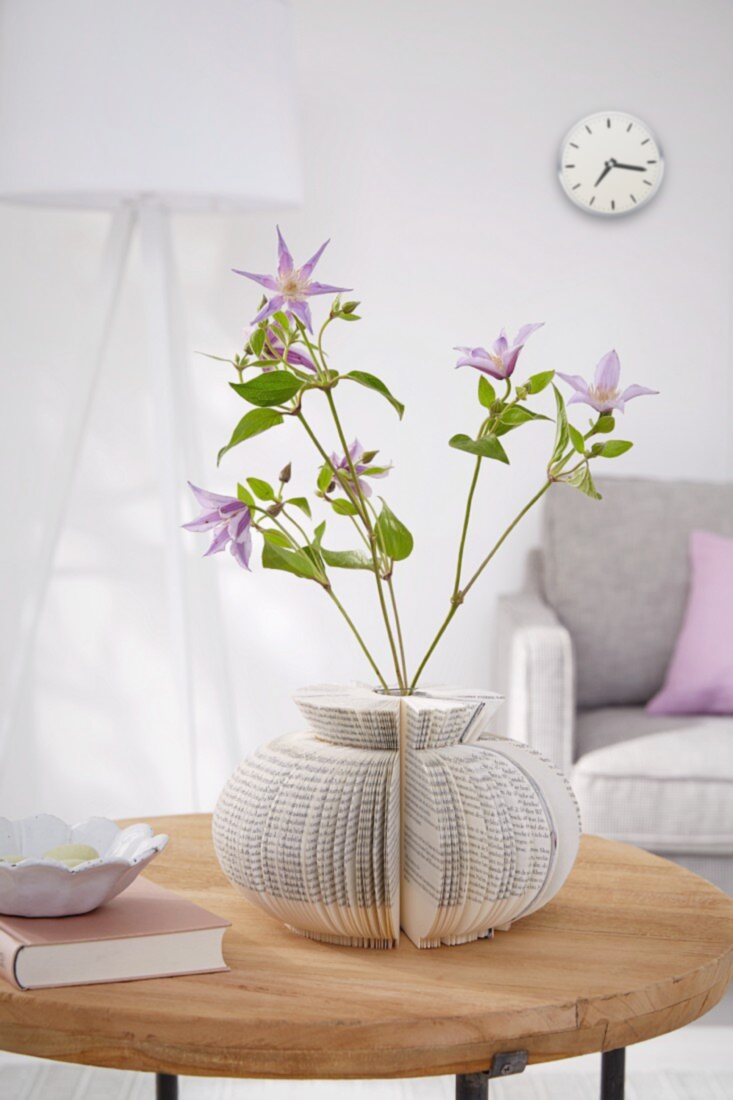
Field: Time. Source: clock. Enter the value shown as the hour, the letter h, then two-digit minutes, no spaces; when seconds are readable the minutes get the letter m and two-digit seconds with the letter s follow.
7h17
